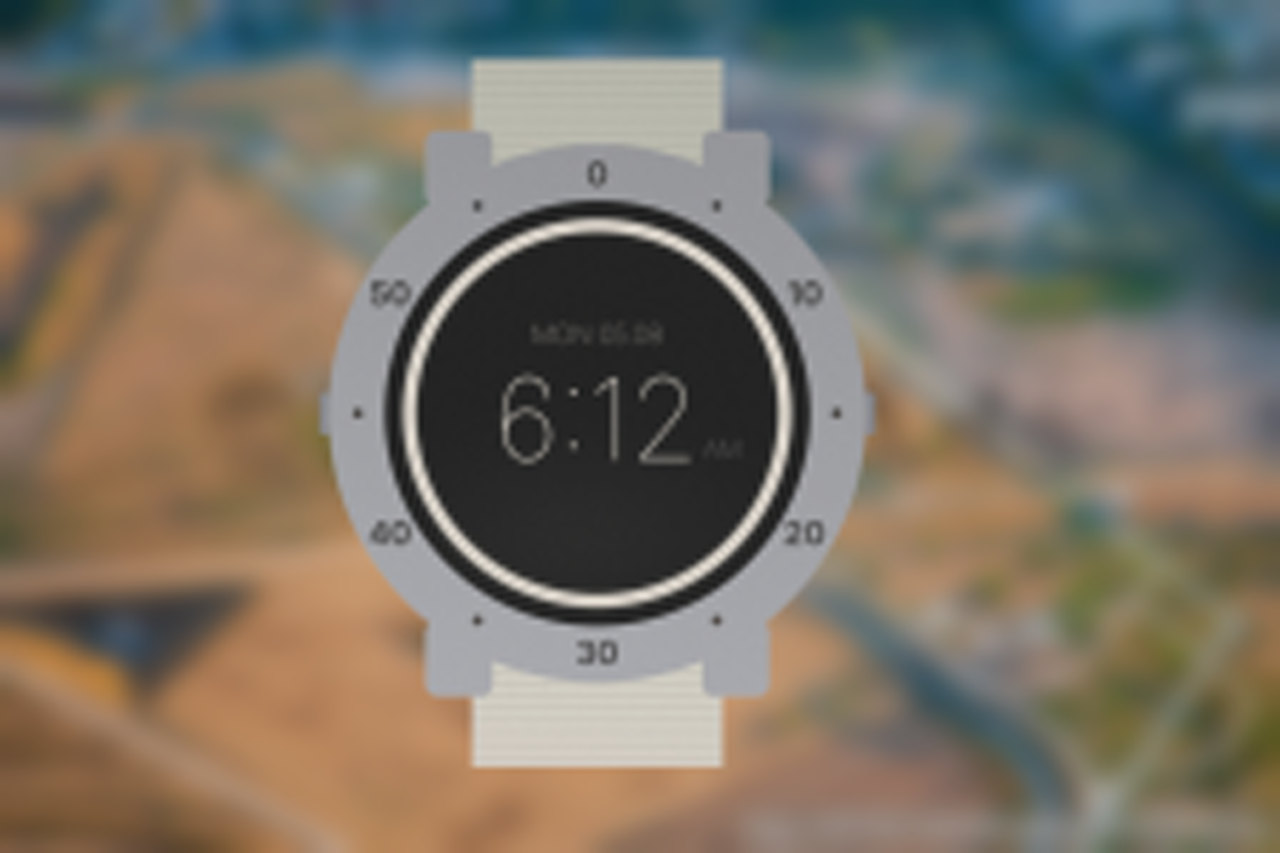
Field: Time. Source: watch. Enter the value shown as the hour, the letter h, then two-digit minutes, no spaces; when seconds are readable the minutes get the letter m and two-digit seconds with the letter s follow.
6h12
